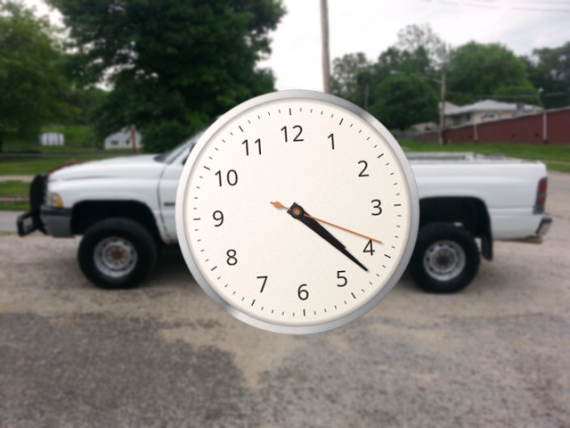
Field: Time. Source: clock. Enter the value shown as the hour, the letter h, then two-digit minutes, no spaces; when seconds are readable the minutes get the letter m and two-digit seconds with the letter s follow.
4h22m19s
